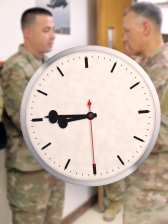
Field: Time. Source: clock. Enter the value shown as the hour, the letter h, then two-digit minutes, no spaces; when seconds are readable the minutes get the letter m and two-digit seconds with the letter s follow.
8h45m30s
